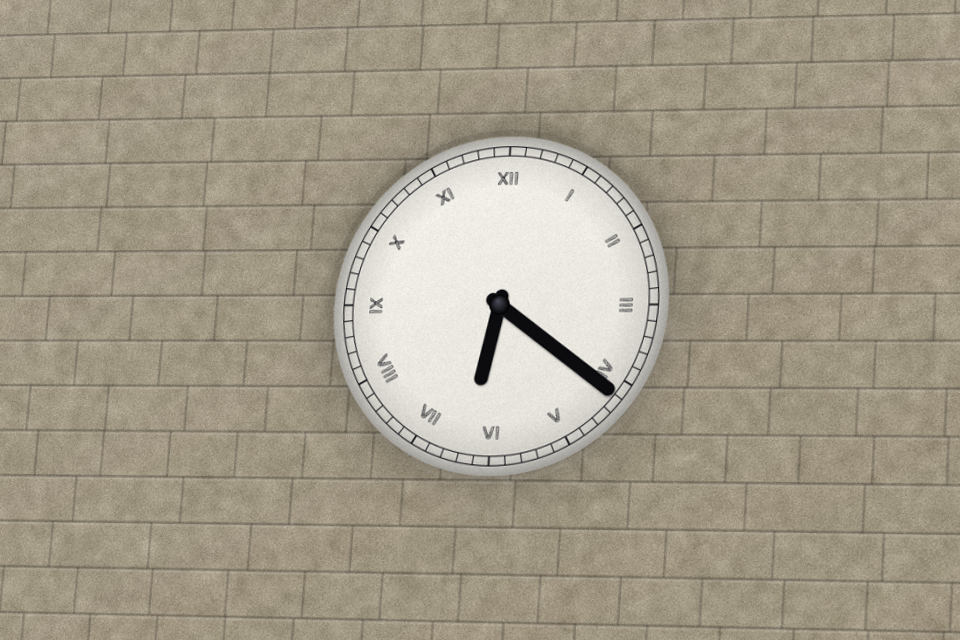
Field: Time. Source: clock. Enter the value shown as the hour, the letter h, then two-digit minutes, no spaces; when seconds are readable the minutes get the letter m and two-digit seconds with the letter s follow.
6h21
